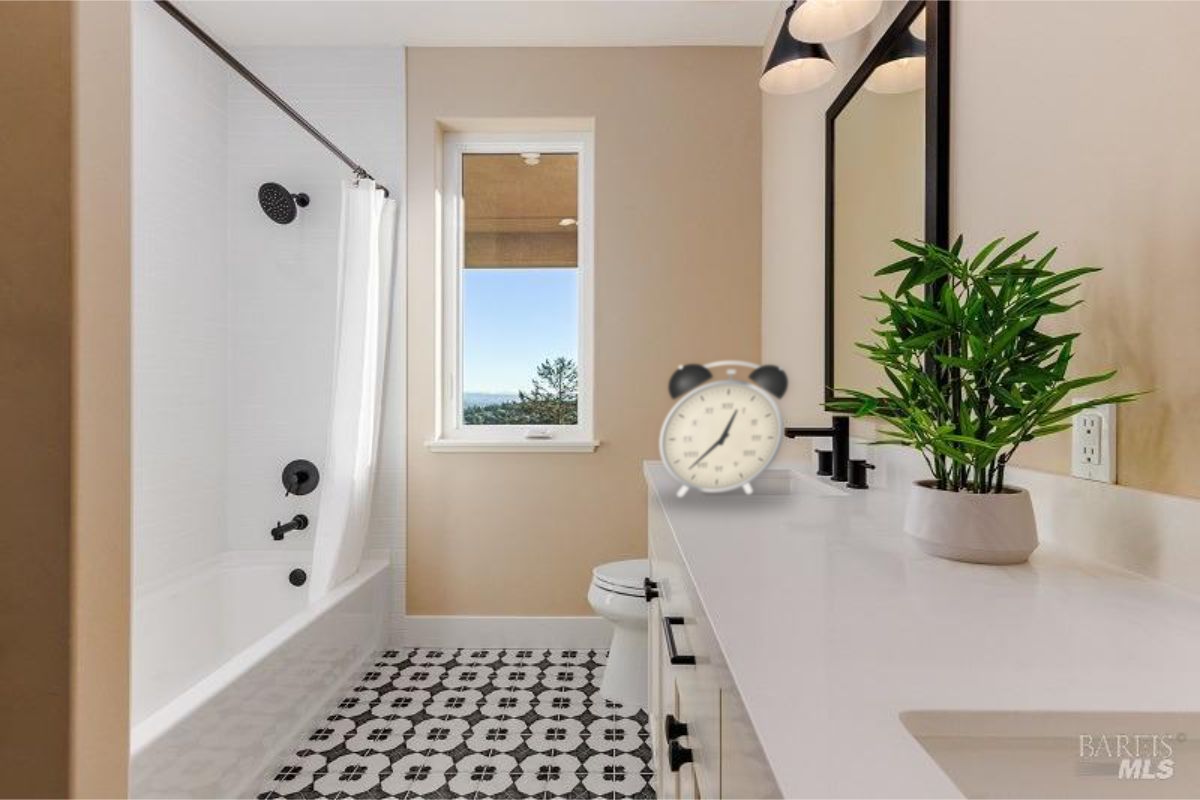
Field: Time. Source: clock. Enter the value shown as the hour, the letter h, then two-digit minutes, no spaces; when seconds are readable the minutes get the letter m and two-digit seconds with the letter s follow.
12h37
